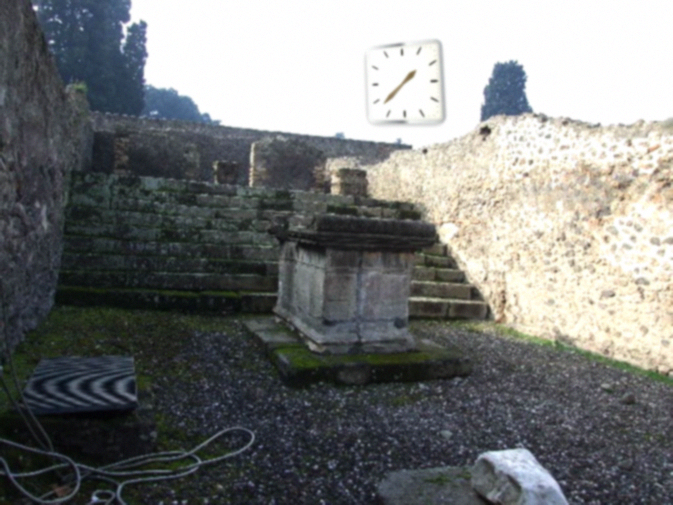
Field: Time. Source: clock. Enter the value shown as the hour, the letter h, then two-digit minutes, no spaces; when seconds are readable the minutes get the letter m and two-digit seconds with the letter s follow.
1h38
